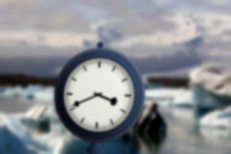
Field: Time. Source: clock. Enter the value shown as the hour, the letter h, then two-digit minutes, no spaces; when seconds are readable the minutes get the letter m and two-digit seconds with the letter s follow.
3h41
